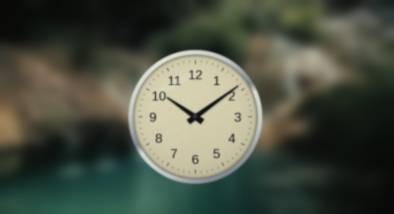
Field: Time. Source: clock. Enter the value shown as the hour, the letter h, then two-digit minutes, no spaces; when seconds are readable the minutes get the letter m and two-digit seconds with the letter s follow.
10h09
